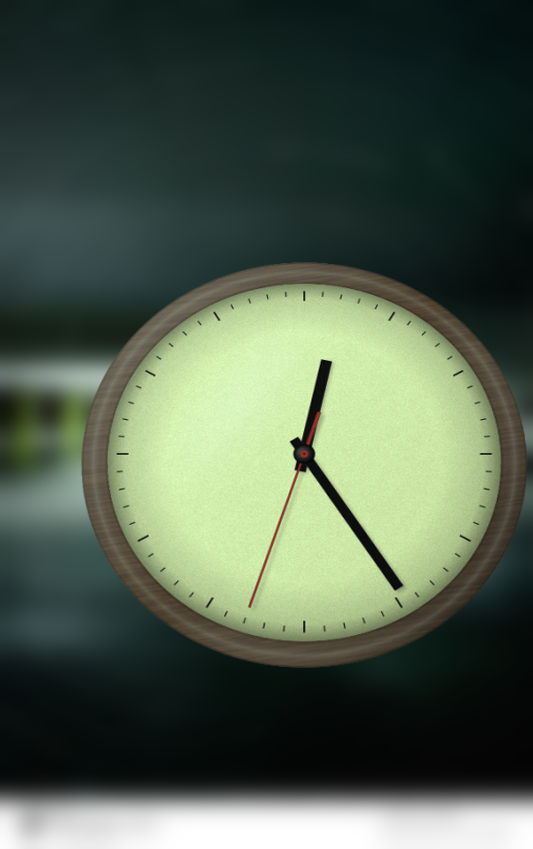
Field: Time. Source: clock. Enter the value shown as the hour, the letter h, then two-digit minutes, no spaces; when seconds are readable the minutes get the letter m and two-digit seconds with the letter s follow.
12h24m33s
